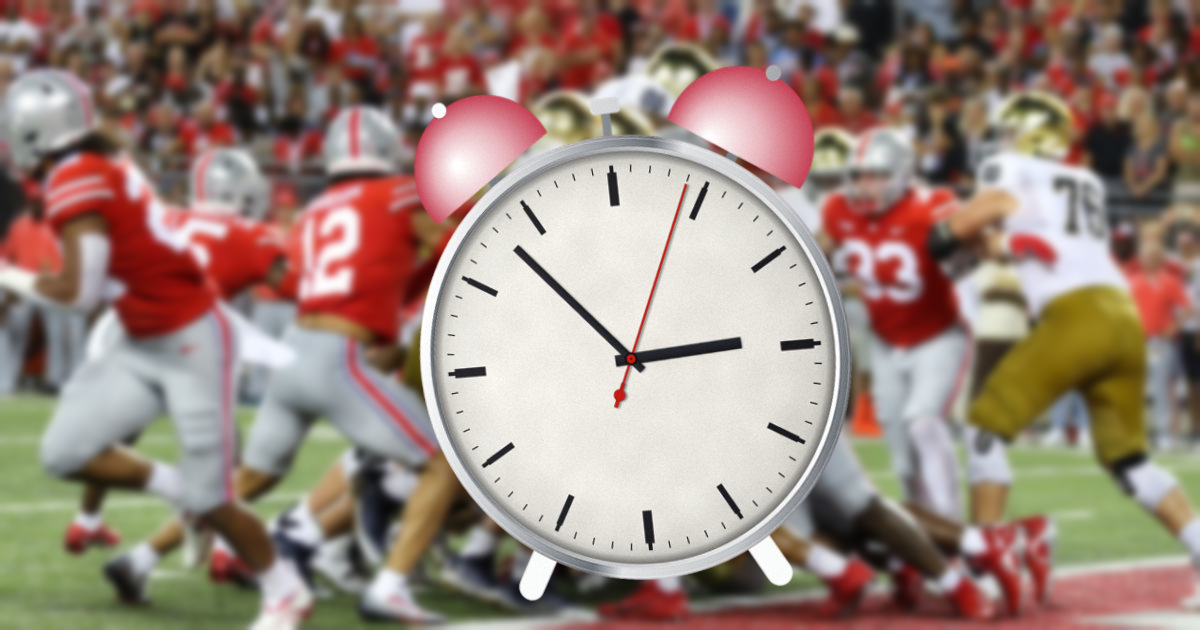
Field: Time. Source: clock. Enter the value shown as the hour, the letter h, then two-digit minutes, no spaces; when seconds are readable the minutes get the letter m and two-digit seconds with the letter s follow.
2h53m04s
